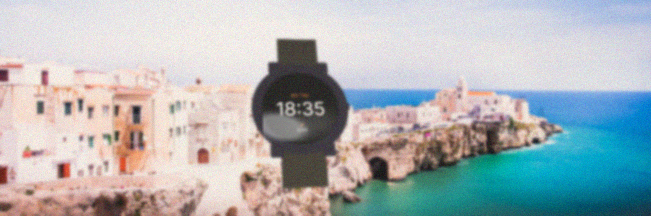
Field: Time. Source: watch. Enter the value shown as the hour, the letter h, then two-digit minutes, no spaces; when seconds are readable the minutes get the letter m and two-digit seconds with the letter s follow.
18h35
